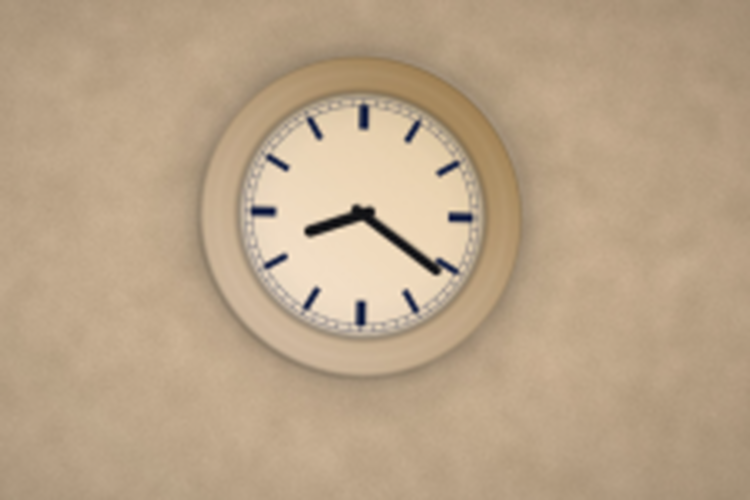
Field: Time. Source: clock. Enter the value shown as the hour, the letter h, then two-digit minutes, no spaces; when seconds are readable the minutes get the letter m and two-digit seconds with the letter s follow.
8h21
